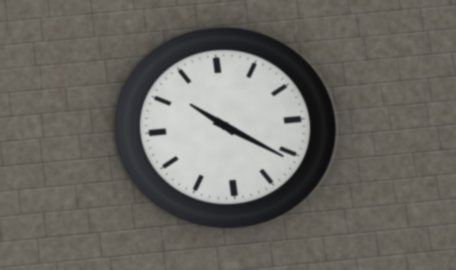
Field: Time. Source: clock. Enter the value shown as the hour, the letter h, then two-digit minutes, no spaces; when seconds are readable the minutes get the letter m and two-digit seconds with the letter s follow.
10h21
